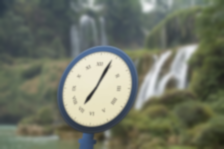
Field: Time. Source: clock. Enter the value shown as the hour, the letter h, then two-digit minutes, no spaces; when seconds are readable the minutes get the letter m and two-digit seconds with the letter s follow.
7h04
